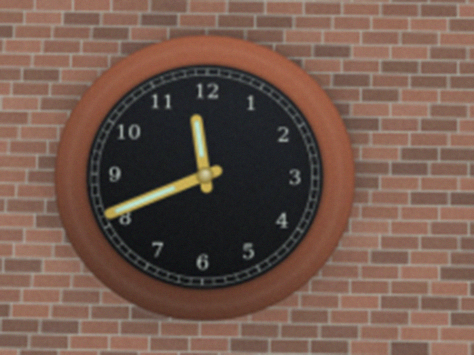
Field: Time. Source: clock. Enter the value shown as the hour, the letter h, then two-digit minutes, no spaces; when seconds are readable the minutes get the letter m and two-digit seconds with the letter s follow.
11h41
